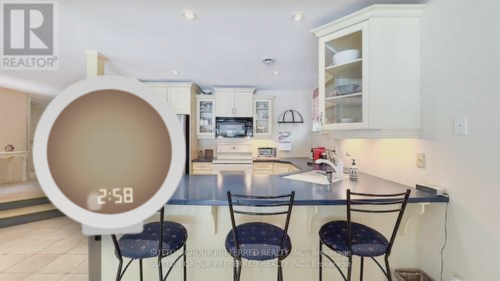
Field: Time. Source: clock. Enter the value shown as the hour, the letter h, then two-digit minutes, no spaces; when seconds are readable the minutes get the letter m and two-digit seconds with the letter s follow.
2h58
